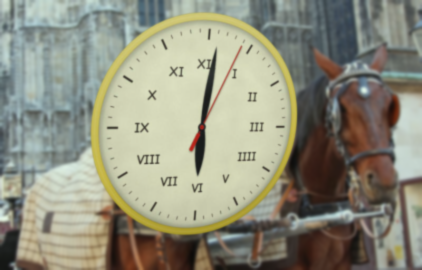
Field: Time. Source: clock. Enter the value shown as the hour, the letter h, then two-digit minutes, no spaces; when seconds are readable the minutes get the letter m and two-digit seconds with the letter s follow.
6h01m04s
